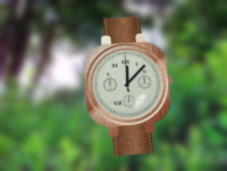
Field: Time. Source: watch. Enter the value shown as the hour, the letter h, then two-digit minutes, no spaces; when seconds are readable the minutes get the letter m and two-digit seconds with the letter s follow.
12h08
